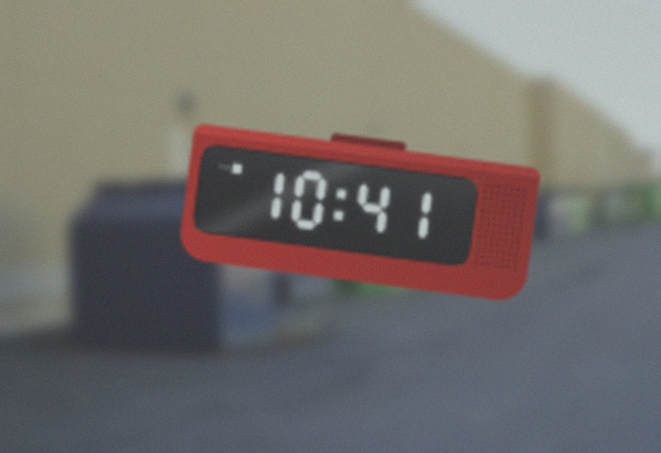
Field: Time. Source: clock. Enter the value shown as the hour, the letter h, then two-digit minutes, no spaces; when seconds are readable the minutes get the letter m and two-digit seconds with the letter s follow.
10h41
